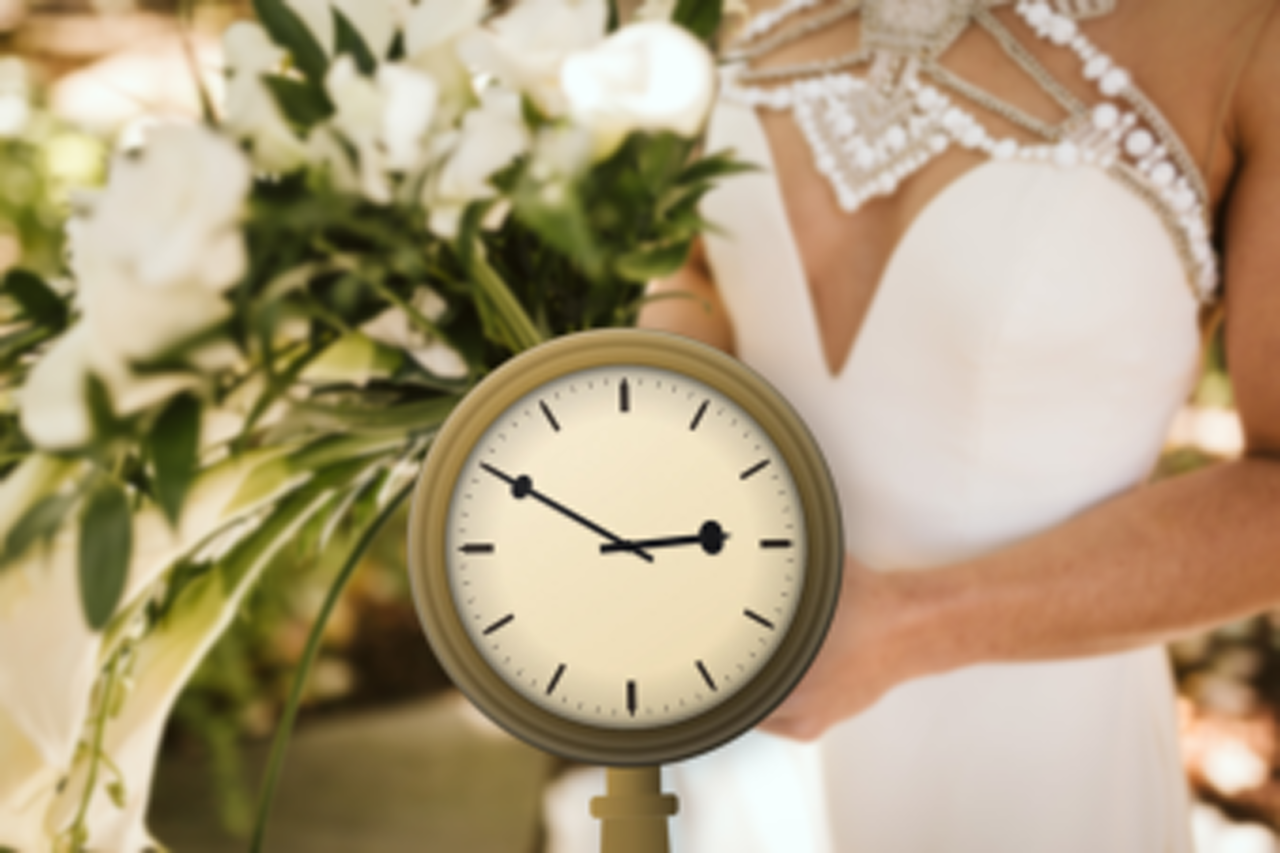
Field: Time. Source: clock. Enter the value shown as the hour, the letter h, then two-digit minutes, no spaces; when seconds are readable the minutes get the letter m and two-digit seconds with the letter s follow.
2h50
